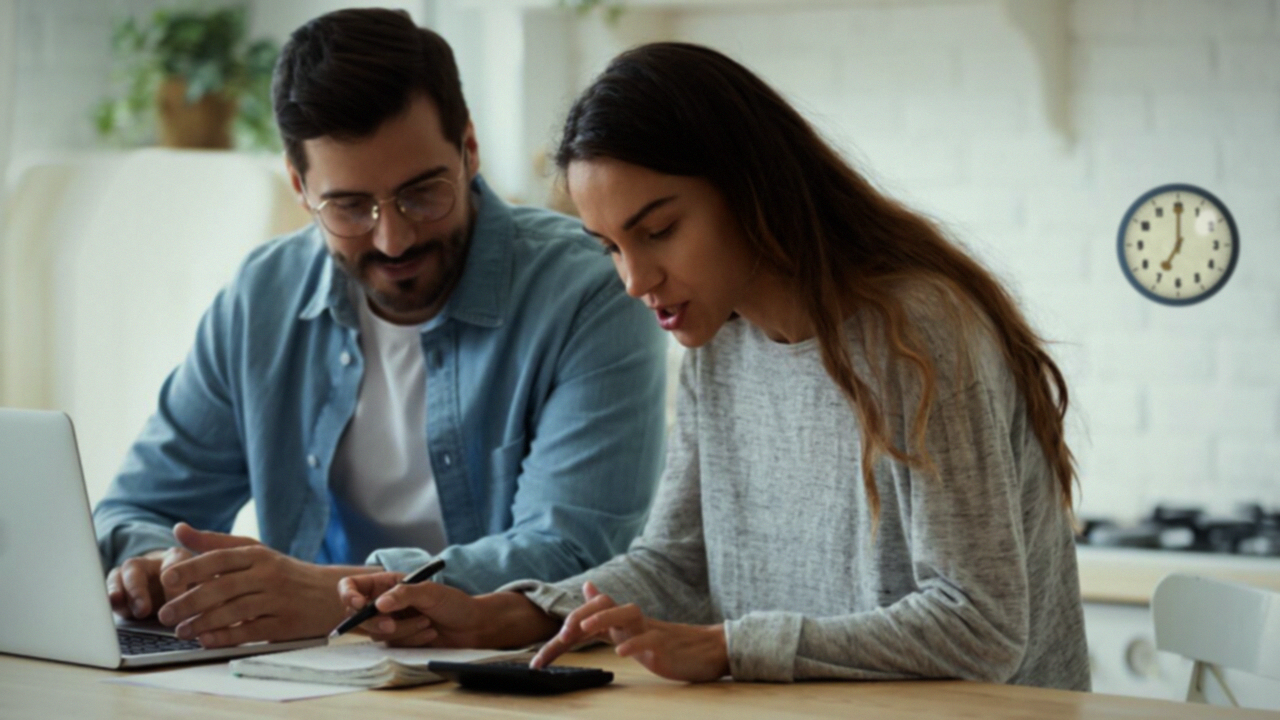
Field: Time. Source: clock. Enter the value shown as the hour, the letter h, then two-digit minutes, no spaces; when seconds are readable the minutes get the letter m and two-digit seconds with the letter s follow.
7h00
